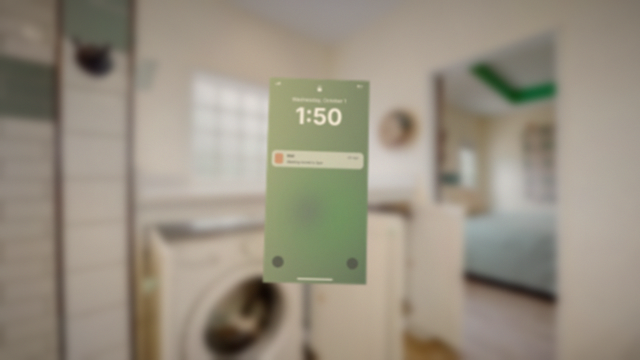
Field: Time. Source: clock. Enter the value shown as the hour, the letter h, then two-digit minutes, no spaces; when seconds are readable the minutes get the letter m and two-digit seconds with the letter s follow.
1h50
